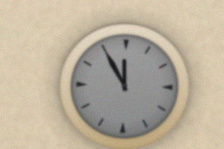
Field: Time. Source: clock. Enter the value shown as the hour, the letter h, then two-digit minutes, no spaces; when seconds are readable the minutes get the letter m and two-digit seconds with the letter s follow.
11h55
